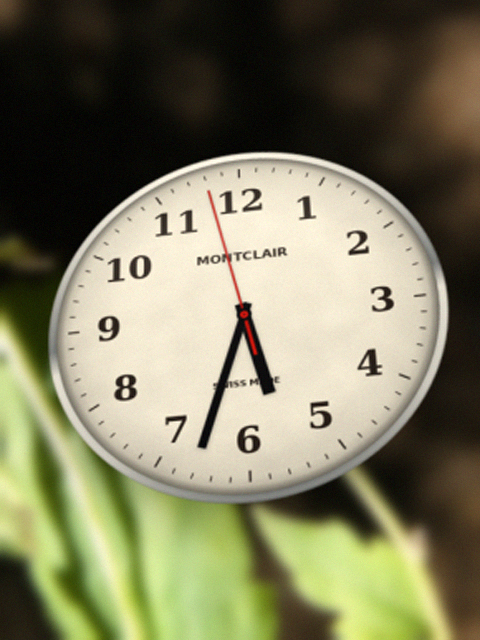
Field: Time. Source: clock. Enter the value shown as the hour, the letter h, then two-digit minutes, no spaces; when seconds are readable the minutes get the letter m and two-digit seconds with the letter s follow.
5h32m58s
